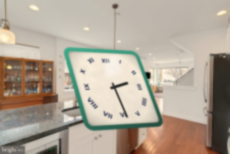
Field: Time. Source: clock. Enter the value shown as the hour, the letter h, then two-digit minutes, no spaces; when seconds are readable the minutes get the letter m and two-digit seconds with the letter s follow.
2h29
